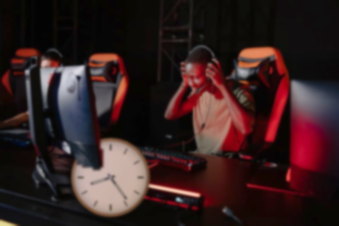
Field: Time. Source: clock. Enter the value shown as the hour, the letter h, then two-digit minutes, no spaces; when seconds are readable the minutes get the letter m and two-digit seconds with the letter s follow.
8h24
